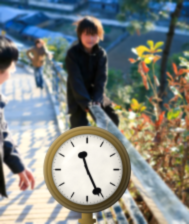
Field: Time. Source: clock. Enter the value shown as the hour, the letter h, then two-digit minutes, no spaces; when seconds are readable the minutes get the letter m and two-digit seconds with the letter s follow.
11h26
